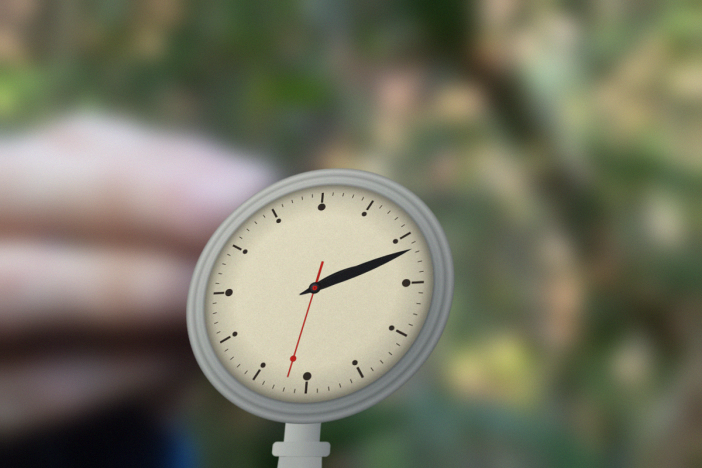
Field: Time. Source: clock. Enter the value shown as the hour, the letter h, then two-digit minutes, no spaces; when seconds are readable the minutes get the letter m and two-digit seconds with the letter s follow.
2h11m32s
